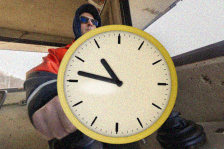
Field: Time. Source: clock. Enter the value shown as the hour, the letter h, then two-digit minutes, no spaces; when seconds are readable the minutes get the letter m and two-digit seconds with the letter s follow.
10h47
